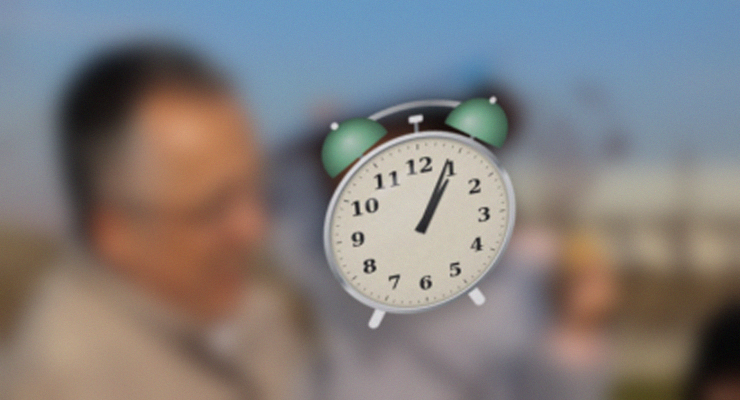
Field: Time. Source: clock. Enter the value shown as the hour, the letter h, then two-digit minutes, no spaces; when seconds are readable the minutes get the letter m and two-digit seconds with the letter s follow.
1h04
